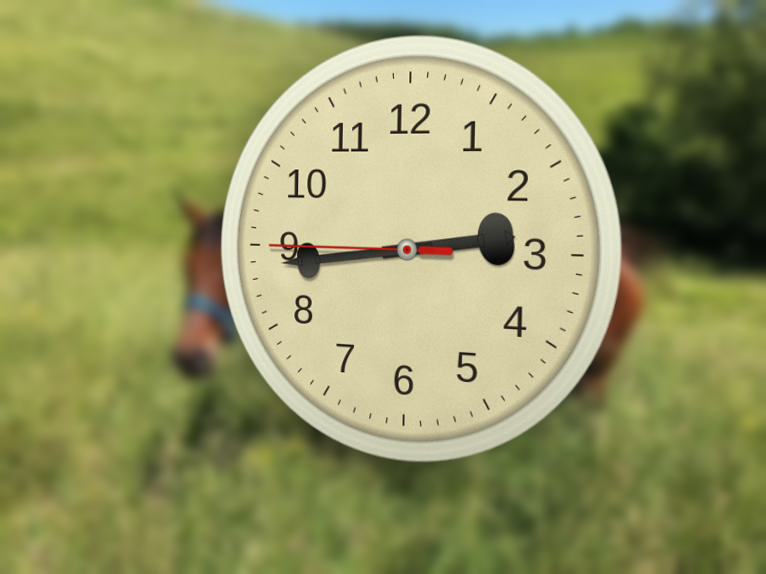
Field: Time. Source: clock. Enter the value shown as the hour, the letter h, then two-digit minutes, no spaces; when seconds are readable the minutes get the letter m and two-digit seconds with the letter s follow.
2h43m45s
